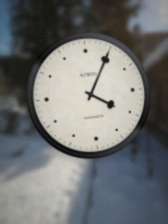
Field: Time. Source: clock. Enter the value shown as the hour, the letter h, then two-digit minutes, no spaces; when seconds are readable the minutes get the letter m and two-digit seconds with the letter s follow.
4h05
